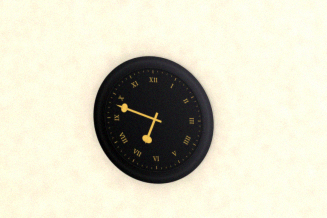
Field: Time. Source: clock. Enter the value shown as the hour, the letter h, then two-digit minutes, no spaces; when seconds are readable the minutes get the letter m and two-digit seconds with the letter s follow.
6h48
